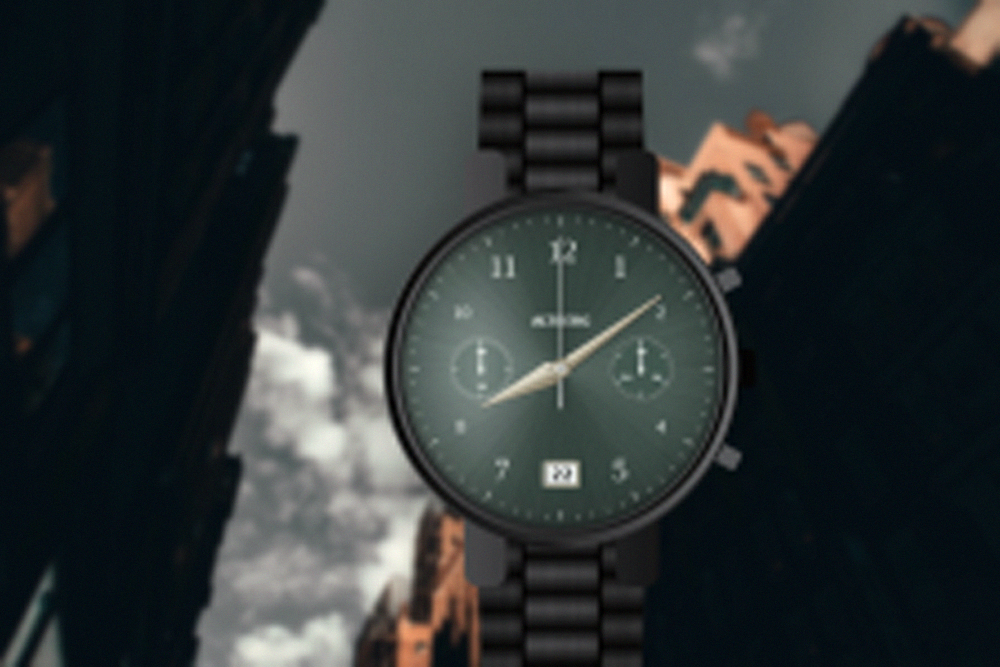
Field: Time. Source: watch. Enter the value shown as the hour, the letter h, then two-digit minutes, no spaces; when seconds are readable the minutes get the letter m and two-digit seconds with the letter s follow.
8h09
